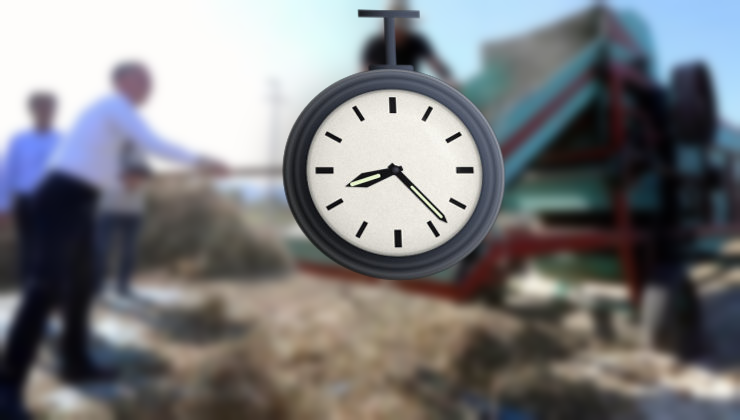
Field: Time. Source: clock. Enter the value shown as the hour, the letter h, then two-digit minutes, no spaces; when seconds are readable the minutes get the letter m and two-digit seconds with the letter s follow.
8h23
